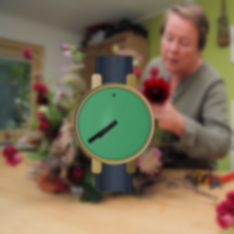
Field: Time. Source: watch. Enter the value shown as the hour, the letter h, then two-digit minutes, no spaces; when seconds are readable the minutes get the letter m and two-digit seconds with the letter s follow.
7h39
